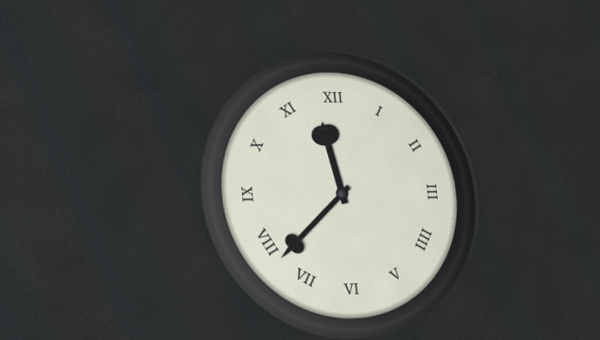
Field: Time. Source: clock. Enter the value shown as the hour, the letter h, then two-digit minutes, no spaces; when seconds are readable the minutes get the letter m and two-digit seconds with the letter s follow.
11h38
